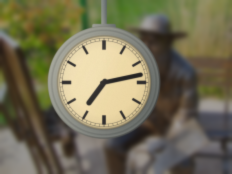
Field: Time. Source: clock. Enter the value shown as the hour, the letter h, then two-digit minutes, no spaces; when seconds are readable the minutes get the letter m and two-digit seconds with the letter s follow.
7h13
